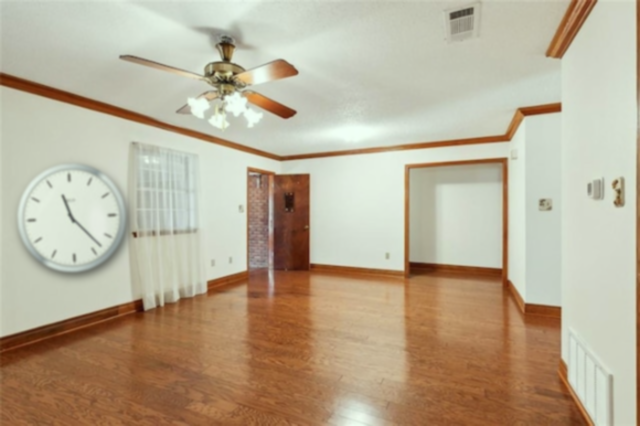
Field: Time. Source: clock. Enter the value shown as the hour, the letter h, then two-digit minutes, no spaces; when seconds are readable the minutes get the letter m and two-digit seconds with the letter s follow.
11h23
